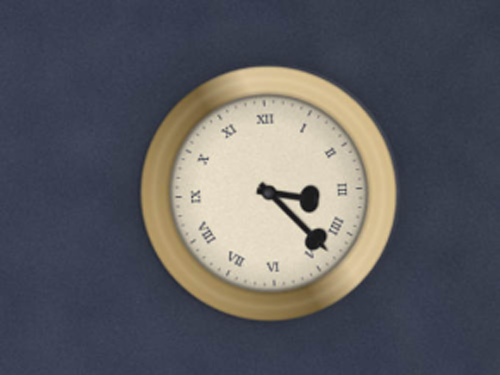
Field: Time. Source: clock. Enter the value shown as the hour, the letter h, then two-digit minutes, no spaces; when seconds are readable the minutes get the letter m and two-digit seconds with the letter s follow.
3h23
